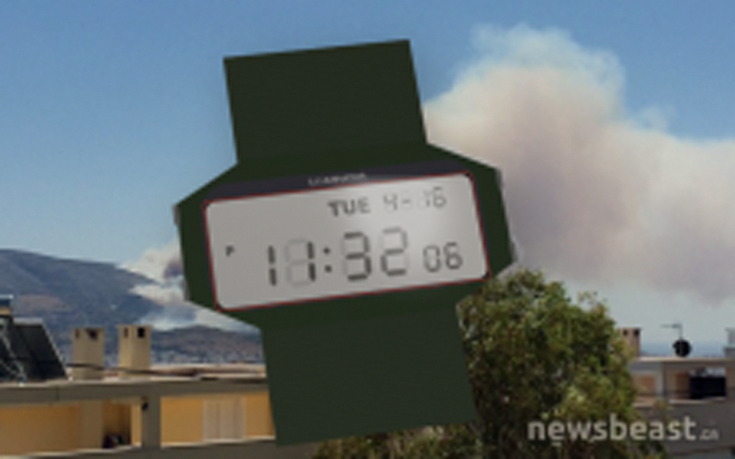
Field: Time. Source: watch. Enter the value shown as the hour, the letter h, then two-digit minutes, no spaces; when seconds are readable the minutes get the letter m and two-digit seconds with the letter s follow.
11h32m06s
